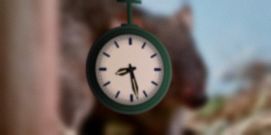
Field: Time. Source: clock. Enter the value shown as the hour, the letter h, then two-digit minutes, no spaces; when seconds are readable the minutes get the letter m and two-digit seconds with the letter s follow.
8h28
